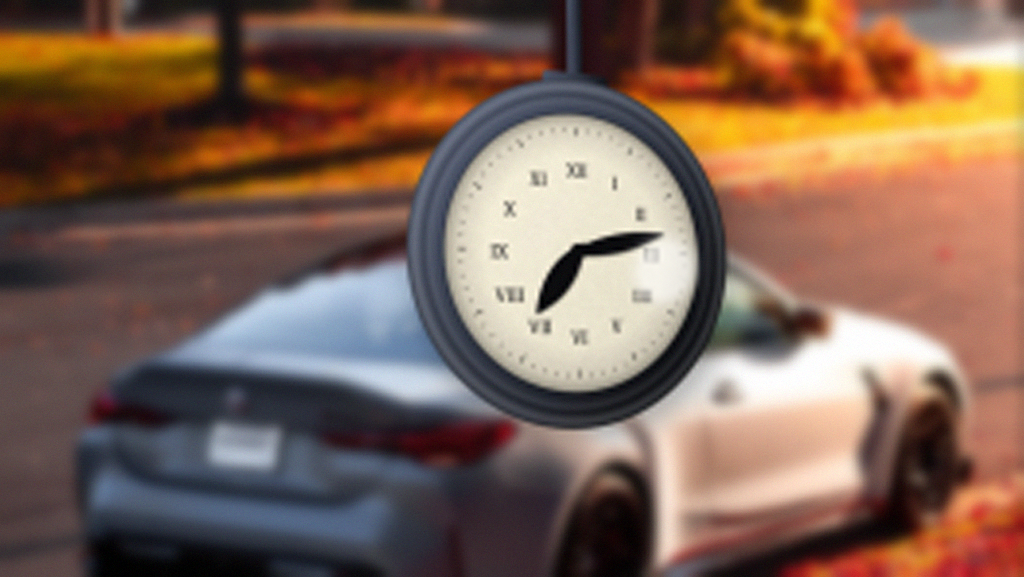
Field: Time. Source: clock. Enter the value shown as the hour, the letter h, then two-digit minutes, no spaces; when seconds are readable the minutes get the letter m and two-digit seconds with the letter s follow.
7h13
